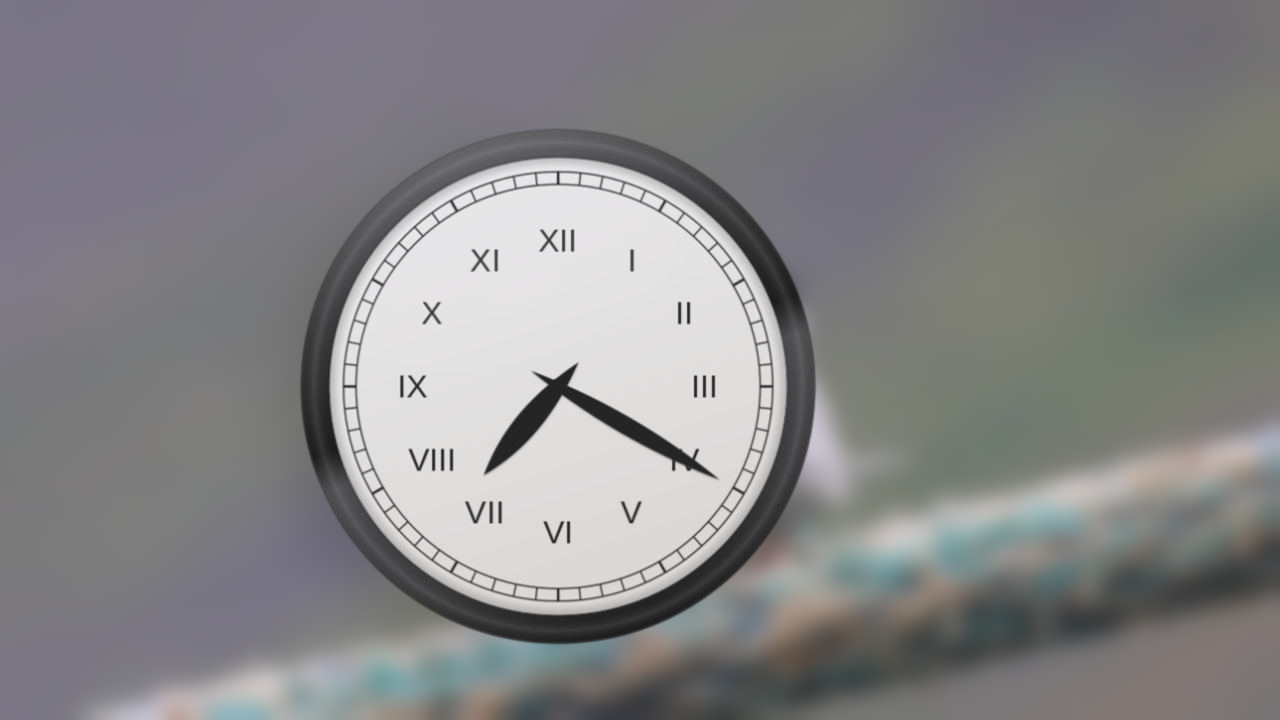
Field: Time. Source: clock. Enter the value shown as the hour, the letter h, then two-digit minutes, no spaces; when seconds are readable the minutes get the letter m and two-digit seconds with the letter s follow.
7h20
